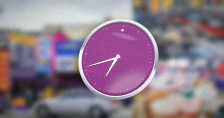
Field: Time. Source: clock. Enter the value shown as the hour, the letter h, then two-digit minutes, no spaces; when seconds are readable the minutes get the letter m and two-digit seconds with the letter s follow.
6h41
